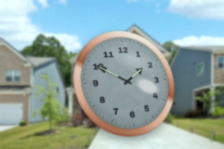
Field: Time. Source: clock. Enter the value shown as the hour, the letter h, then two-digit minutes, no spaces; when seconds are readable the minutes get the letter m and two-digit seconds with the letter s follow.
1h50
